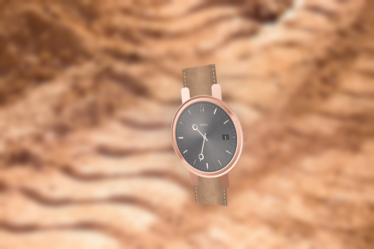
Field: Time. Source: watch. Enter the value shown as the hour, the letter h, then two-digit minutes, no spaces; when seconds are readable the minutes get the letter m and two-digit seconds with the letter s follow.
10h33
